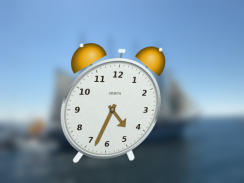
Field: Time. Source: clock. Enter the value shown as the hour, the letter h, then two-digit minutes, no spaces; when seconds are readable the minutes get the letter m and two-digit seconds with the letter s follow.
4h33
